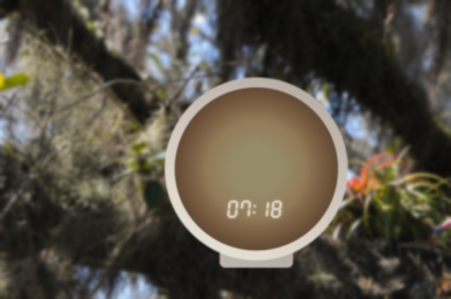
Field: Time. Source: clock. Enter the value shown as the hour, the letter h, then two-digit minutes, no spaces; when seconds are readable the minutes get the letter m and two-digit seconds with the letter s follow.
7h18
